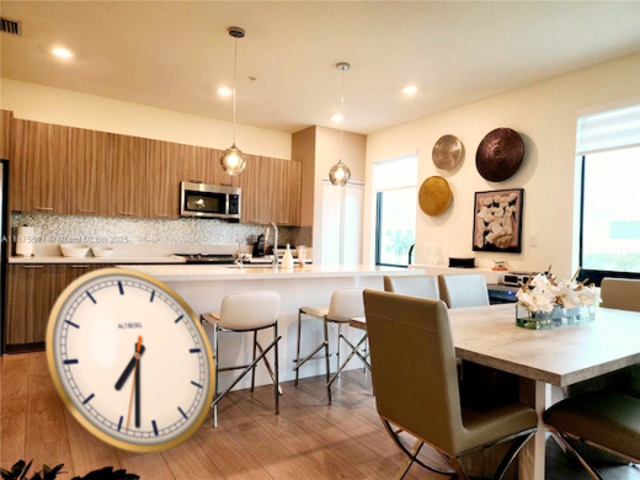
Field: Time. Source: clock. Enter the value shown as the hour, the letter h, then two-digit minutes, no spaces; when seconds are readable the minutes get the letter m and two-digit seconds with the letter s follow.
7h32m34s
